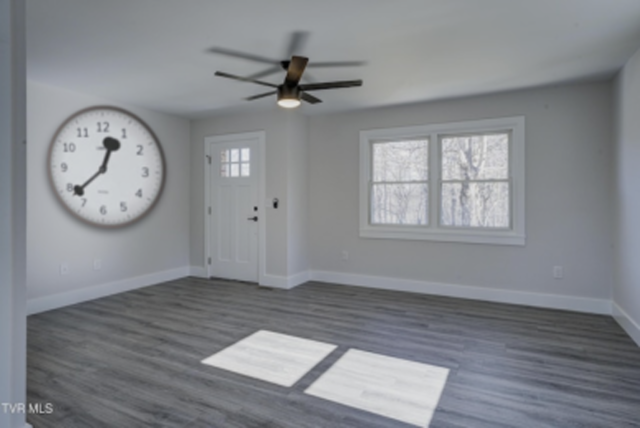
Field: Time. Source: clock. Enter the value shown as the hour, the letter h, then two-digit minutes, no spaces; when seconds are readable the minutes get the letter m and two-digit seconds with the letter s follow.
12h38
